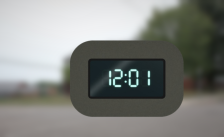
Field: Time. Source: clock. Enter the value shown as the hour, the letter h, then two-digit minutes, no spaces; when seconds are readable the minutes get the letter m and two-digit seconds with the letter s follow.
12h01
